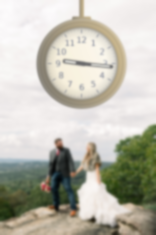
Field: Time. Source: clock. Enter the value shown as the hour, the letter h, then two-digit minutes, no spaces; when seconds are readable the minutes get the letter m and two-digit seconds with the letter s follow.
9h16
